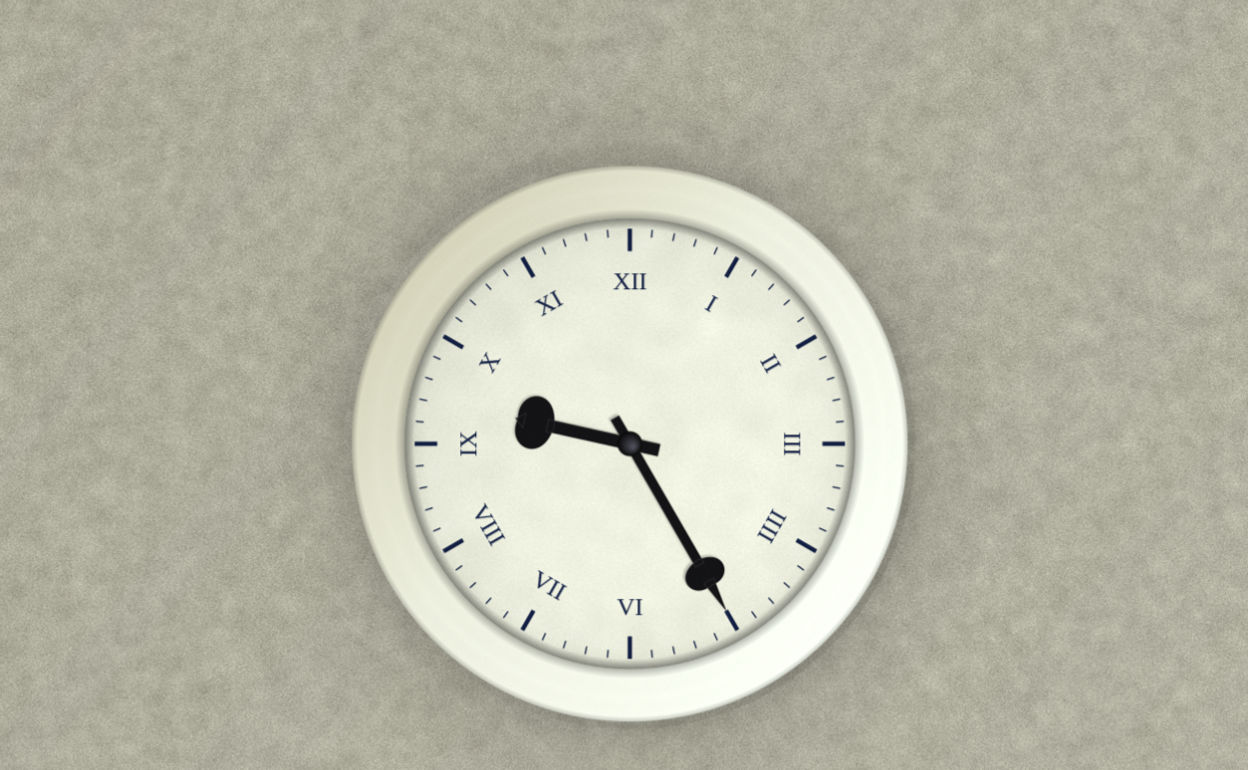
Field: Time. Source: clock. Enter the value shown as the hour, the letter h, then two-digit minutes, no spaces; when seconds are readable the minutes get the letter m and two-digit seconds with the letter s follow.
9h25
